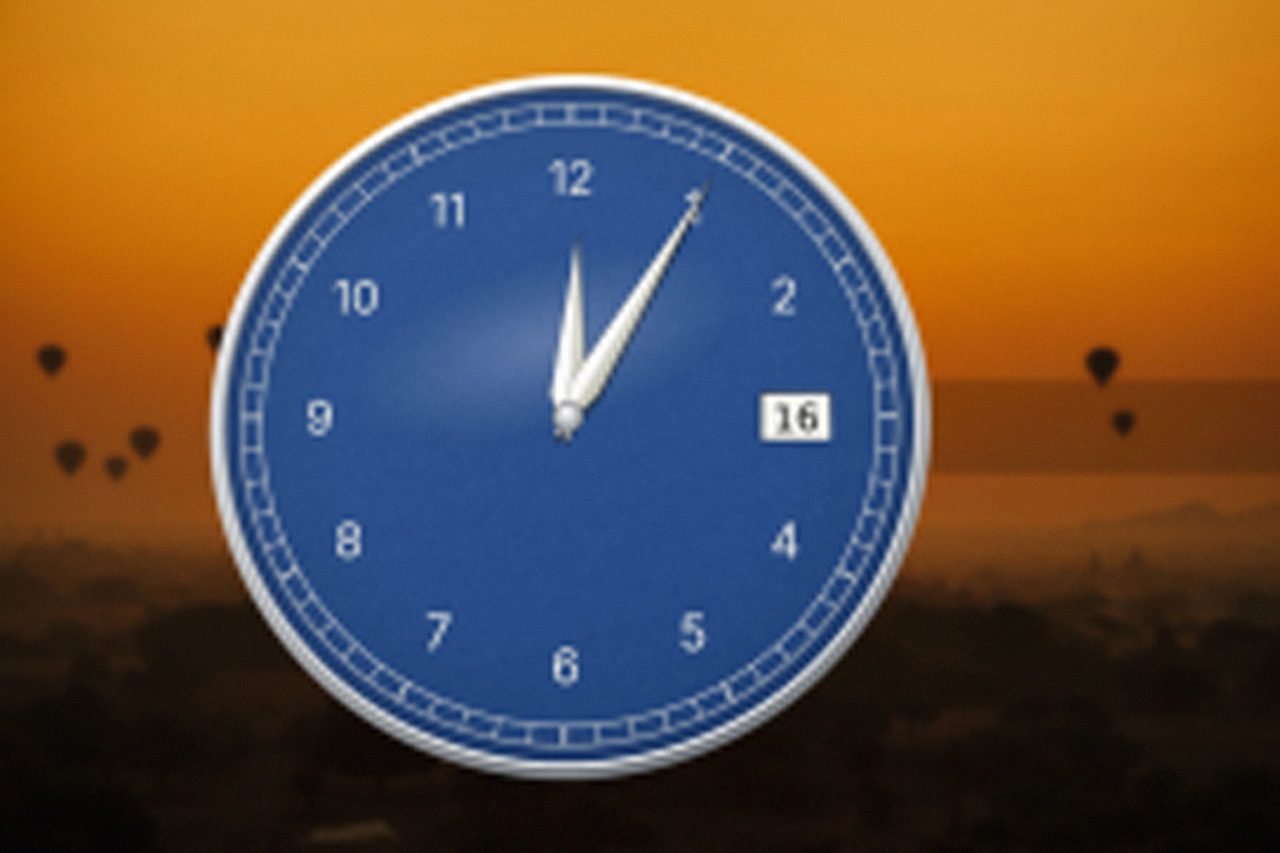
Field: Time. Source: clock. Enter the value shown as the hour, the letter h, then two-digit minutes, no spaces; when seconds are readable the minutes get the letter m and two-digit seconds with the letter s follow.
12h05
